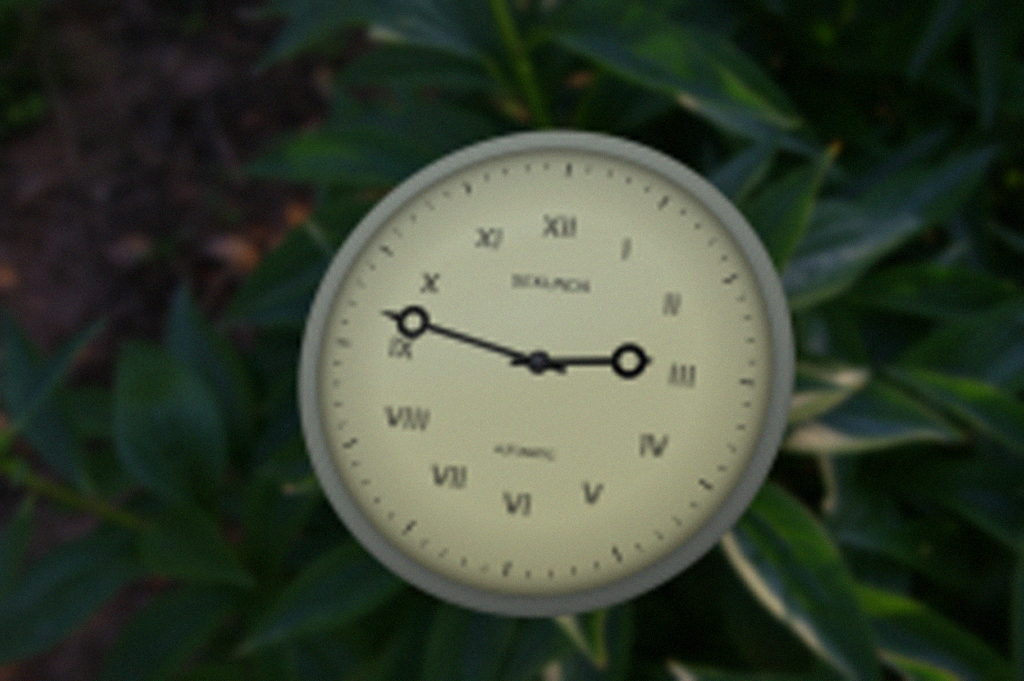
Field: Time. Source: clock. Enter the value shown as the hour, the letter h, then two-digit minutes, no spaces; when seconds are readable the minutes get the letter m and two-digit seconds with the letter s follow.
2h47
